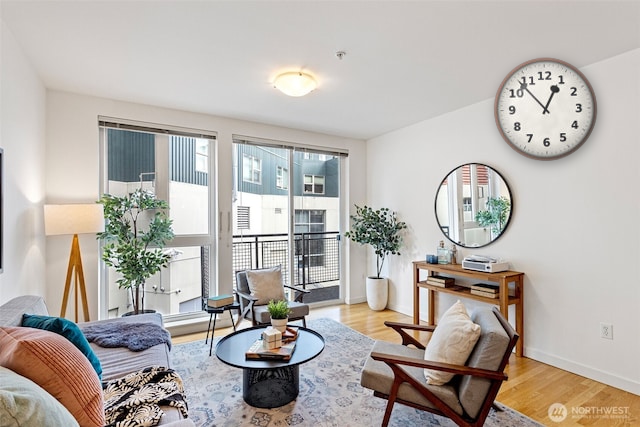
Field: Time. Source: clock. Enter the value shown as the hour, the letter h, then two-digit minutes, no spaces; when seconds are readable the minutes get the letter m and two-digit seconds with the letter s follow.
12h53
